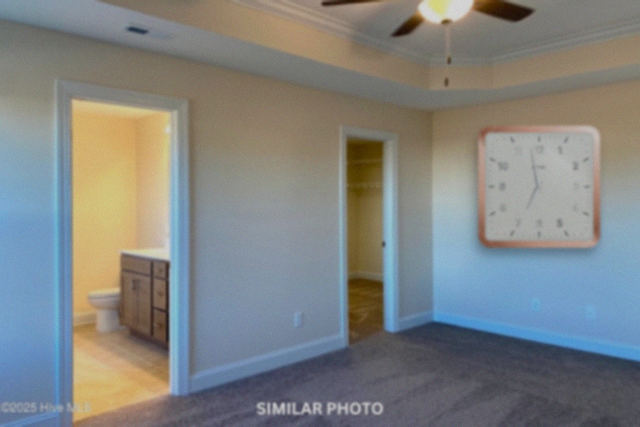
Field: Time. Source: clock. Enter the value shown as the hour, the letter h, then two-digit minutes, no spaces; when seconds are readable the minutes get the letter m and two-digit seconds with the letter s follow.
6h58
